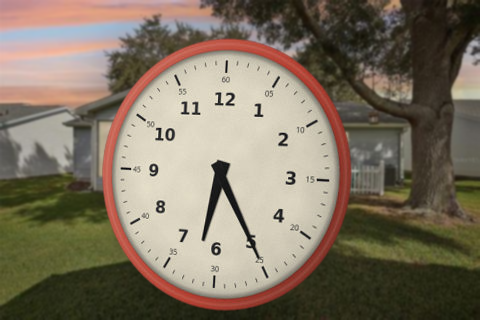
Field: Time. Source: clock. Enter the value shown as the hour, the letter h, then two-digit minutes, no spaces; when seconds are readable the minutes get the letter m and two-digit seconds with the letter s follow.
6h25
